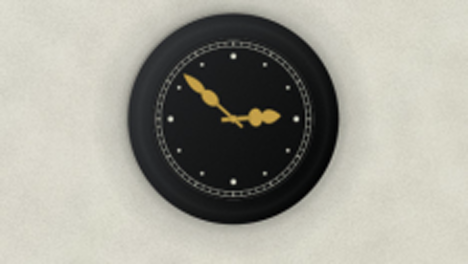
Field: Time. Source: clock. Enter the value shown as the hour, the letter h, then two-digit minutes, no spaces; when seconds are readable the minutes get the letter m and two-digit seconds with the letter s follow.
2h52
